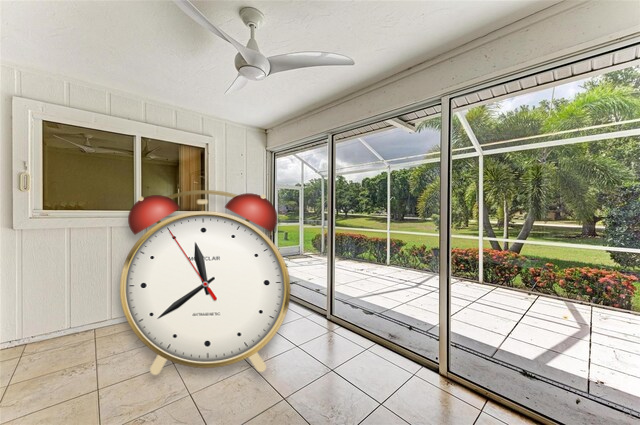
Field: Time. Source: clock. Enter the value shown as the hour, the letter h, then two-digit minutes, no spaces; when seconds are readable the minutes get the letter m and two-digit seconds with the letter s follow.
11h38m55s
